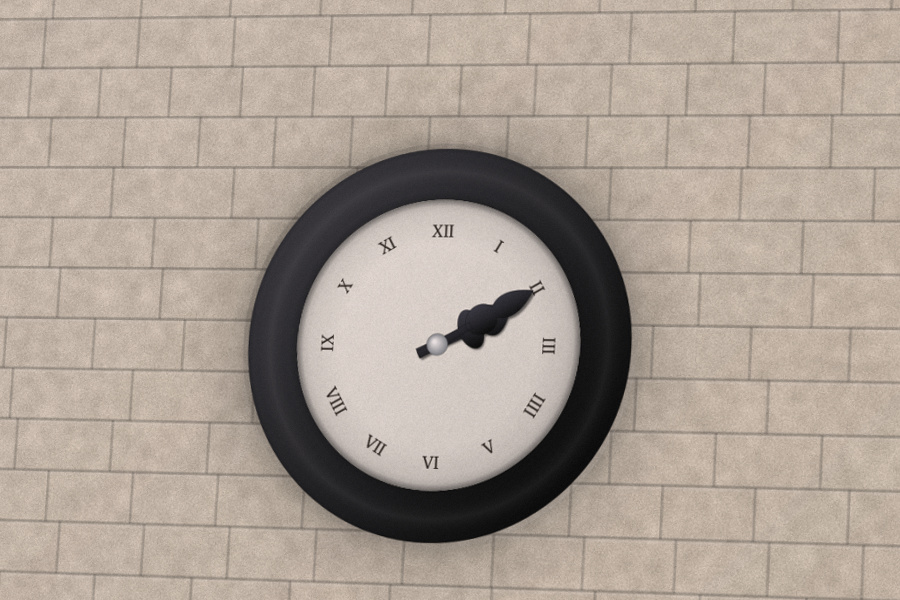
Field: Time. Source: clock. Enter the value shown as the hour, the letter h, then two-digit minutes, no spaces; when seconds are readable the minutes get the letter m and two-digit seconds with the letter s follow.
2h10
